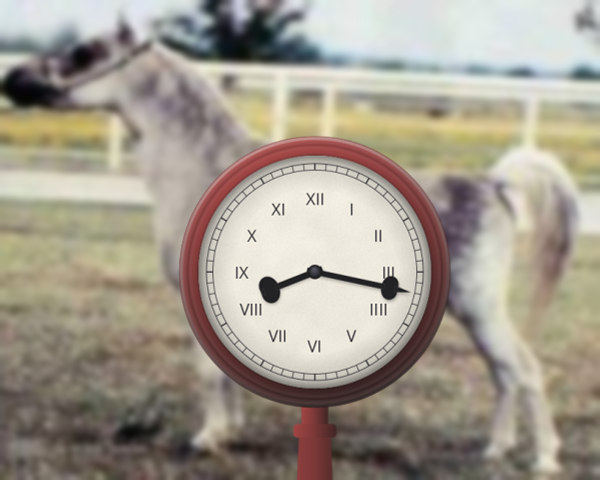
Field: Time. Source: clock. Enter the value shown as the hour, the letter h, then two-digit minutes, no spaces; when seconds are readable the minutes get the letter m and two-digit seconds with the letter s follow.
8h17
